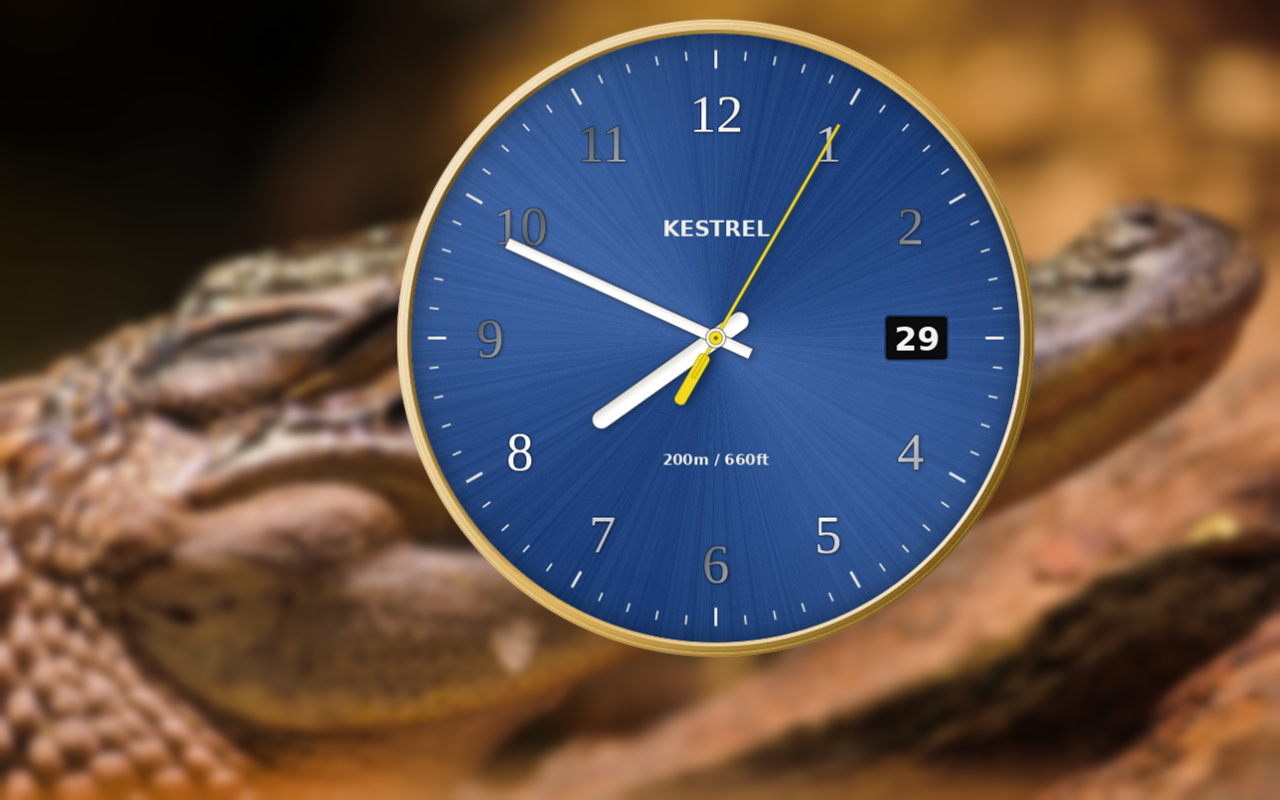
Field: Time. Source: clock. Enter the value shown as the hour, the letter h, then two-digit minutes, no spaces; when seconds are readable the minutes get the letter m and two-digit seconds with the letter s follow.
7h49m05s
